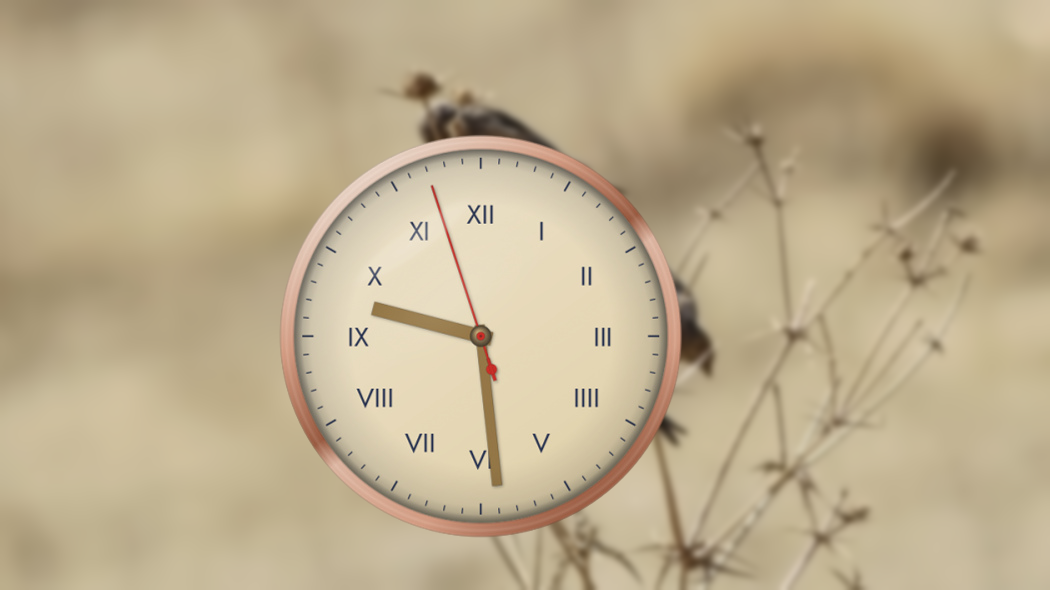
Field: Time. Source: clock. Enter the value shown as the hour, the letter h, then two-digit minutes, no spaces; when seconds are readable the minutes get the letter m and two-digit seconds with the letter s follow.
9h28m57s
